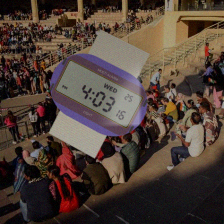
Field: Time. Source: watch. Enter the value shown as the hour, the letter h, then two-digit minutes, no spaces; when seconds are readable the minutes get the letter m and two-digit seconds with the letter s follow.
4h03m16s
